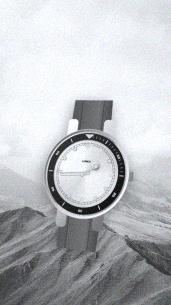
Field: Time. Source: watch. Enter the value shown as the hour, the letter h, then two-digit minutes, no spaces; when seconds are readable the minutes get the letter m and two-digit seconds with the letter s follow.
1h44
